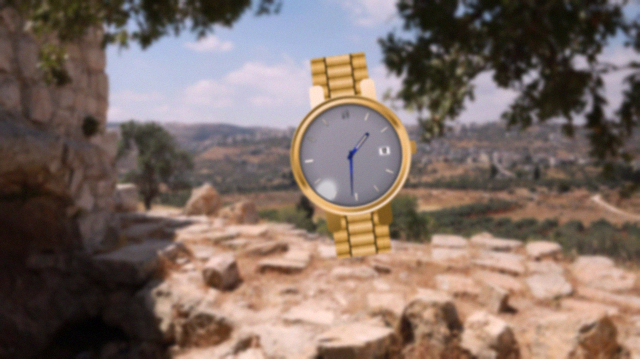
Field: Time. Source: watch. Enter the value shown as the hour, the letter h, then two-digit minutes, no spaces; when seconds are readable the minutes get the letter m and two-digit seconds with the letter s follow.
1h31
